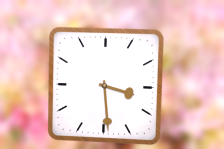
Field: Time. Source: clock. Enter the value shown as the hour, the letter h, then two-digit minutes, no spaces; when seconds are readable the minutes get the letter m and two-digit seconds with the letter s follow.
3h29
